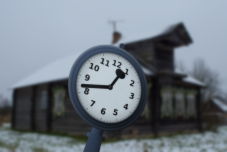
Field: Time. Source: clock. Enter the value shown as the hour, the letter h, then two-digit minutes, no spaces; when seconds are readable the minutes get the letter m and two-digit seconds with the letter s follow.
12h42
